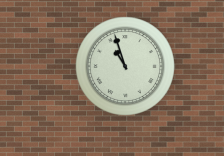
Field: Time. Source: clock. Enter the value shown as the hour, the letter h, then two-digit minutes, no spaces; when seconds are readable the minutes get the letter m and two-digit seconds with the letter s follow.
10h57
